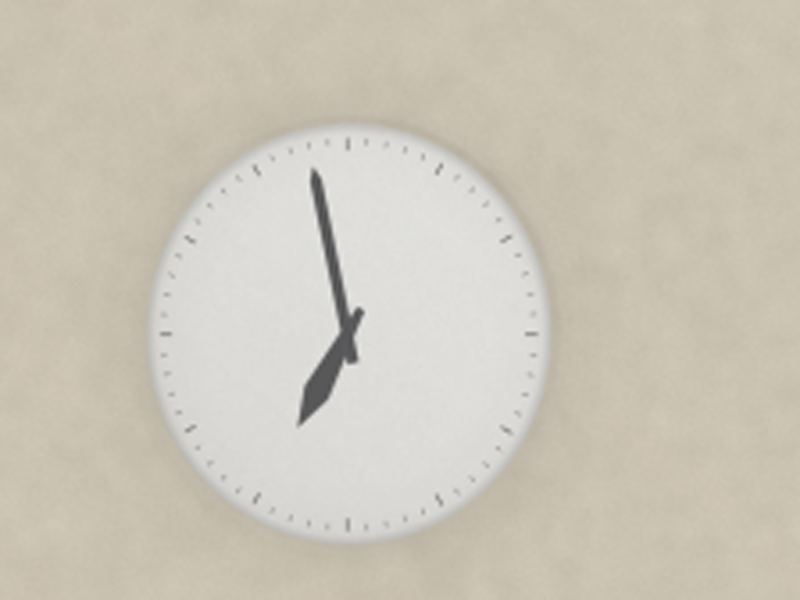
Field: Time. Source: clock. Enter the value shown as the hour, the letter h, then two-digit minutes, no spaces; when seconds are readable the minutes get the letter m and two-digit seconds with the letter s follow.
6h58
